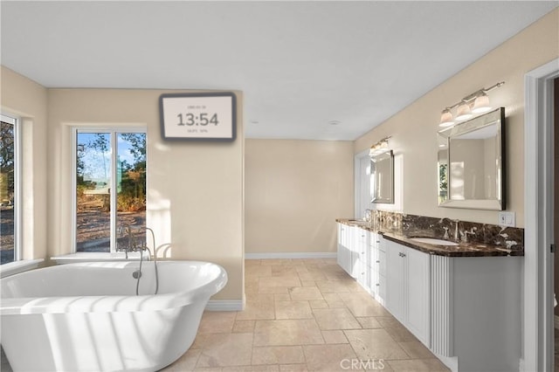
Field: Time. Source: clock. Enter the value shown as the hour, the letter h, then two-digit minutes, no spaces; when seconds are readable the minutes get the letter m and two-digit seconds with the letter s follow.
13h54
